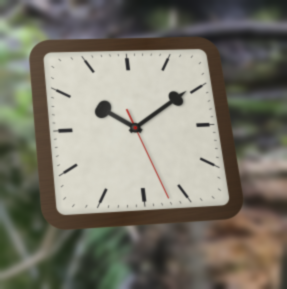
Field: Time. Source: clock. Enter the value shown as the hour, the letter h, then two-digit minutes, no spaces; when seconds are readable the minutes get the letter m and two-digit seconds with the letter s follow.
10h09m27s
